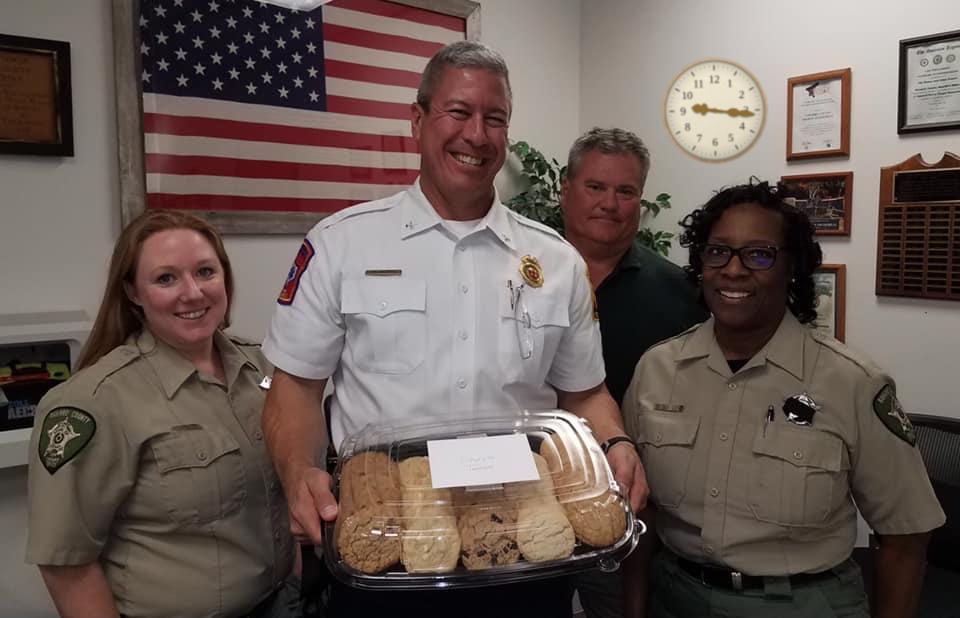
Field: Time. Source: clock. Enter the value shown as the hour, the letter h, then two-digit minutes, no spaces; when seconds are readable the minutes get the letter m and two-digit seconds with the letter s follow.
9h16
